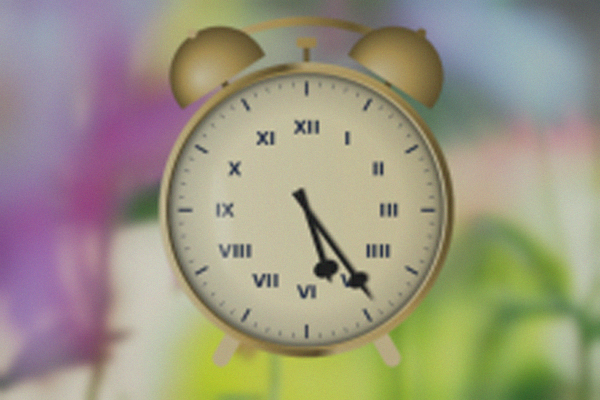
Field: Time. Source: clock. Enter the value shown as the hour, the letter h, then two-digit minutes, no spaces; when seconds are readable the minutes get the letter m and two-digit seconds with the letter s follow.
5h24
